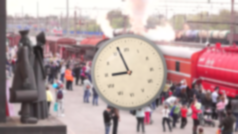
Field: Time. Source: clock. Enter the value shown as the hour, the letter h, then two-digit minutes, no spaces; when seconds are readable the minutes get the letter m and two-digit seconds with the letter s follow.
8h57
